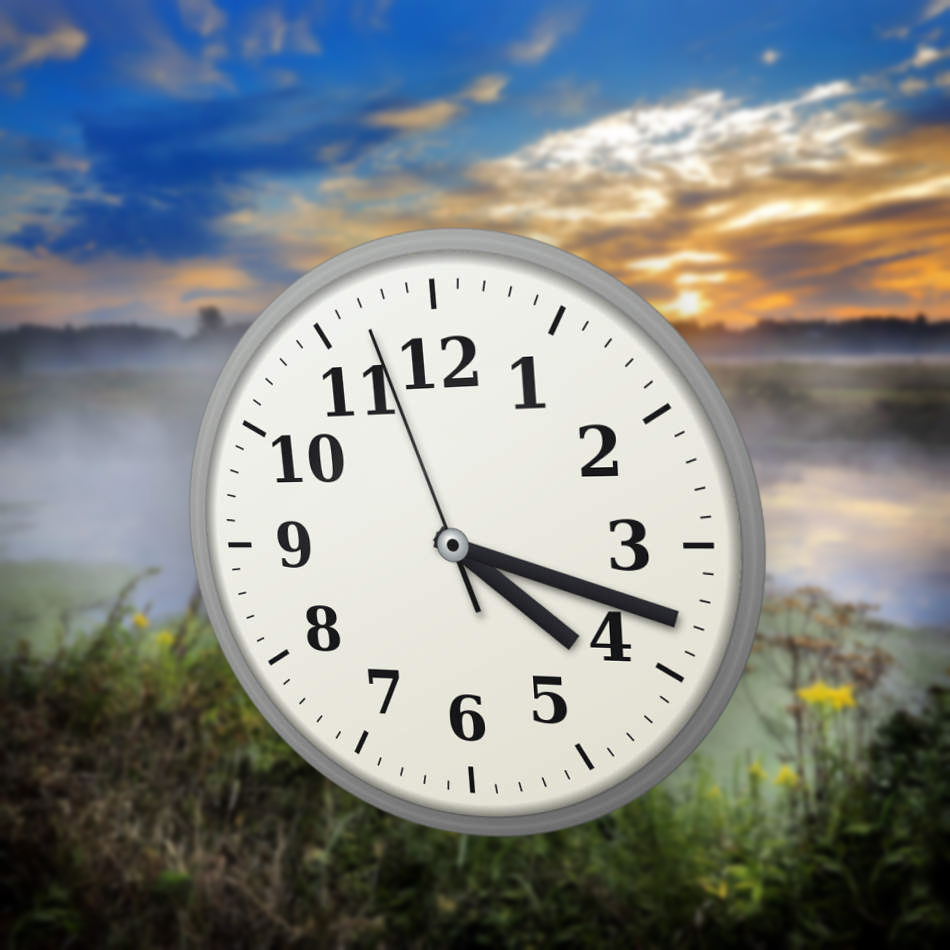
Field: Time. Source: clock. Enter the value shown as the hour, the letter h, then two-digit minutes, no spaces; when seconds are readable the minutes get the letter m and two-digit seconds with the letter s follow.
4h17m57s
